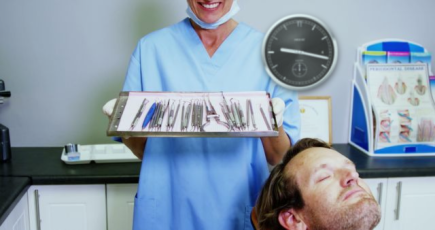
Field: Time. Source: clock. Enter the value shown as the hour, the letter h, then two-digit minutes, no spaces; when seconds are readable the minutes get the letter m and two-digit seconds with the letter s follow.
9h17
